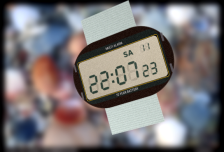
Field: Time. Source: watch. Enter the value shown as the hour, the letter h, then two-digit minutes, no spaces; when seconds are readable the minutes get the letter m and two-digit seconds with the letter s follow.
22h07m23s
